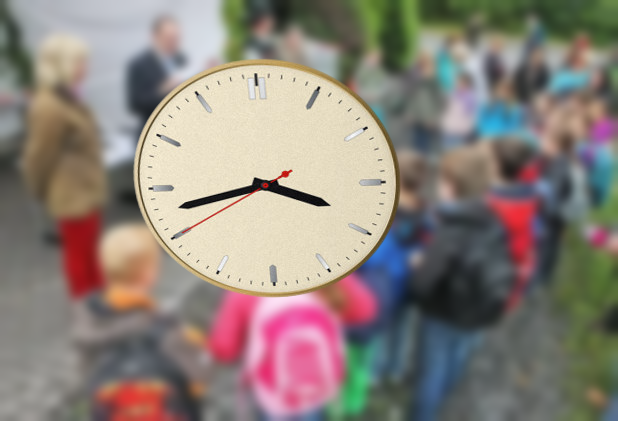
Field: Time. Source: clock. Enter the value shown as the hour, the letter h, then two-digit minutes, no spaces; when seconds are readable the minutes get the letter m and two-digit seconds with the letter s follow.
3h42m40s
